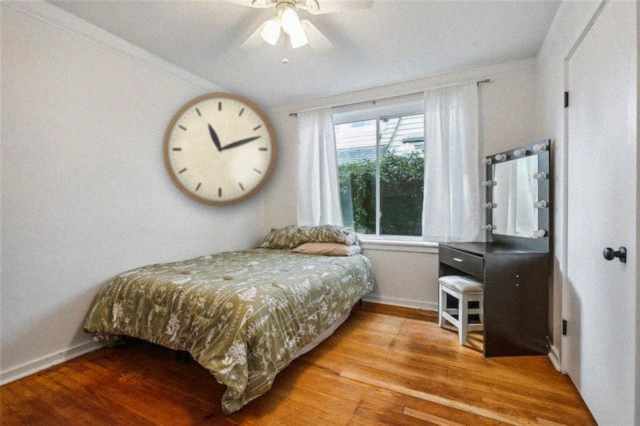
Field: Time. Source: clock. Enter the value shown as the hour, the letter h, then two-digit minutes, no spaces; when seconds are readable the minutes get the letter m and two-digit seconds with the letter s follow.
11h12
